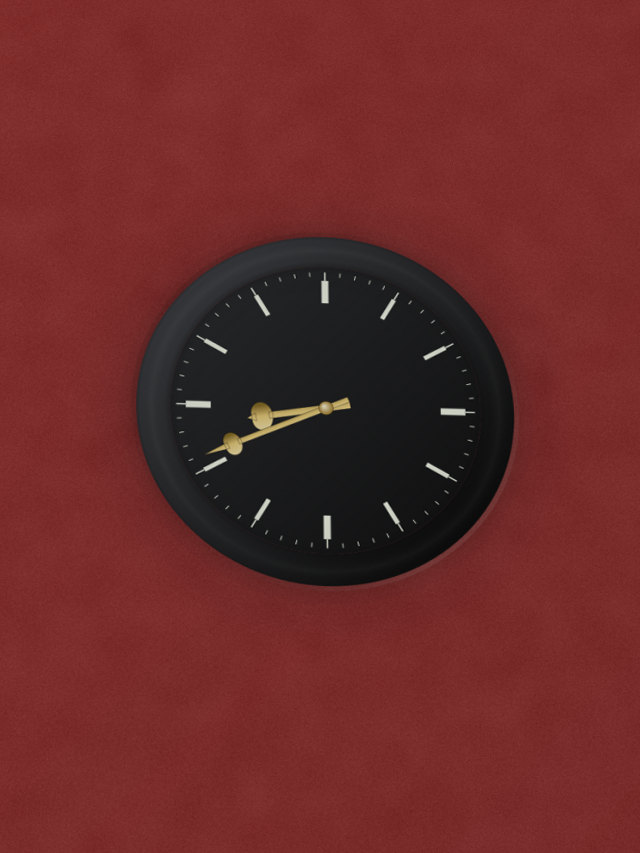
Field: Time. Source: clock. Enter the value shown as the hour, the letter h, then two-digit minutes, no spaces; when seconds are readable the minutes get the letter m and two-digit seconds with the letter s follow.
8h41
